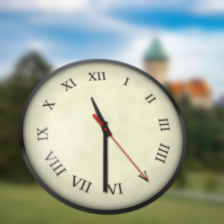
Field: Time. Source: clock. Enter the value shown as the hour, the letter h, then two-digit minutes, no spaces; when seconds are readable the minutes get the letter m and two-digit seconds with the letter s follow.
11h31m25s
